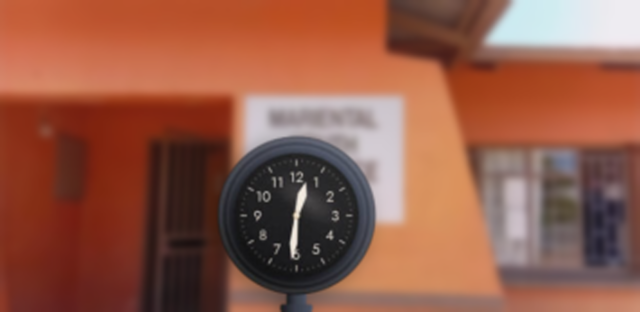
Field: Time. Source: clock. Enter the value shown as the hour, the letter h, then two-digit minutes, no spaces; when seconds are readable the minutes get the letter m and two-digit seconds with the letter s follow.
12h31
